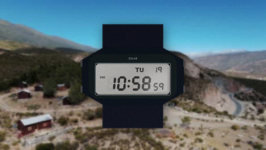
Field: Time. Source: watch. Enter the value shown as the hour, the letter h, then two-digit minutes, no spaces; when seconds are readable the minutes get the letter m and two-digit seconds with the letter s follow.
10h58m59s
